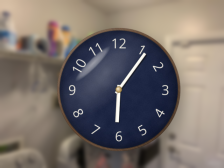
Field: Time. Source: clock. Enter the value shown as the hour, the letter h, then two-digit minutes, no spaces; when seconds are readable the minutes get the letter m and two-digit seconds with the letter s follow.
6h06
